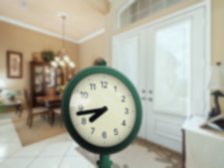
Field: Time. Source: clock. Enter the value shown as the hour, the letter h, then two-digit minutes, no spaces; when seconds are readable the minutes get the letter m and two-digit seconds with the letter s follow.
7h43
